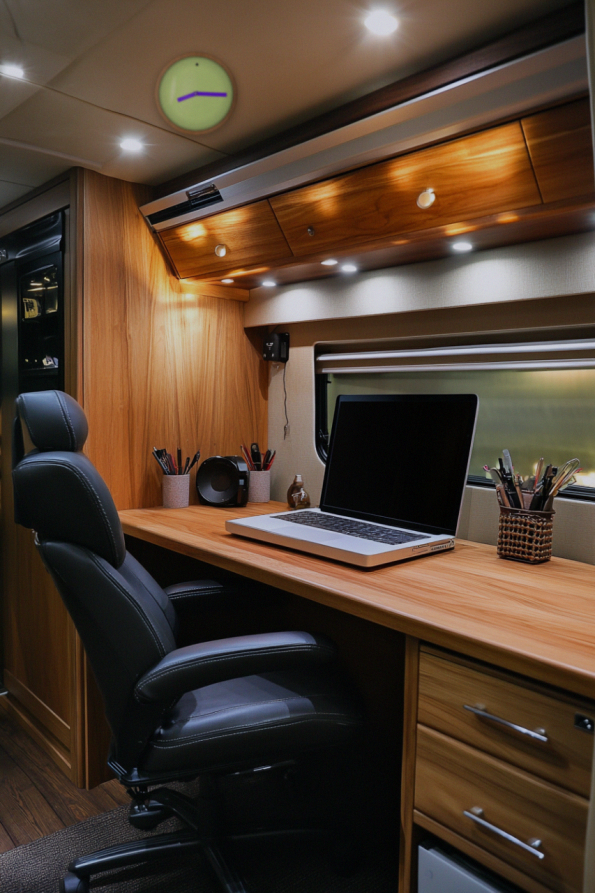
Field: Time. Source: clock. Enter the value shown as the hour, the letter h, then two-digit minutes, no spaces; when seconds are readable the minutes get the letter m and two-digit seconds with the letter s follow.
8h15
